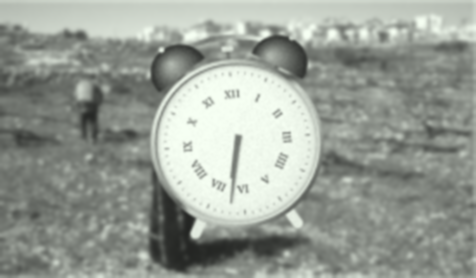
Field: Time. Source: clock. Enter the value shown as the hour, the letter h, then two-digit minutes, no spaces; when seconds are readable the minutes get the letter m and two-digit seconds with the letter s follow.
6h32
